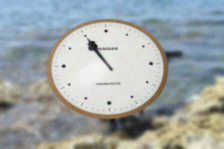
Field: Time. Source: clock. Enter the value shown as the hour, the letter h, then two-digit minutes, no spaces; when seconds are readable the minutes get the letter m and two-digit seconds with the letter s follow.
10h55
